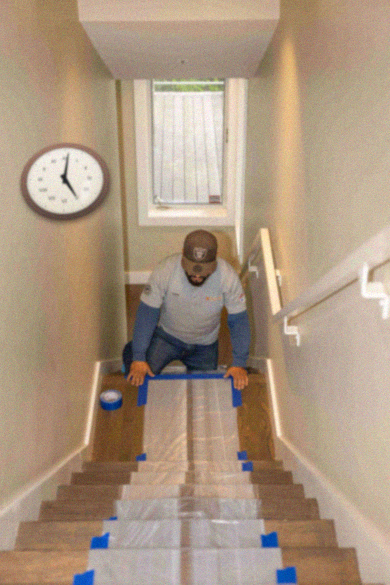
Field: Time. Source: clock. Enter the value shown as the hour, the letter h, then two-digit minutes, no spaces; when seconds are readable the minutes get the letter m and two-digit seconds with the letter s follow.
5h01
